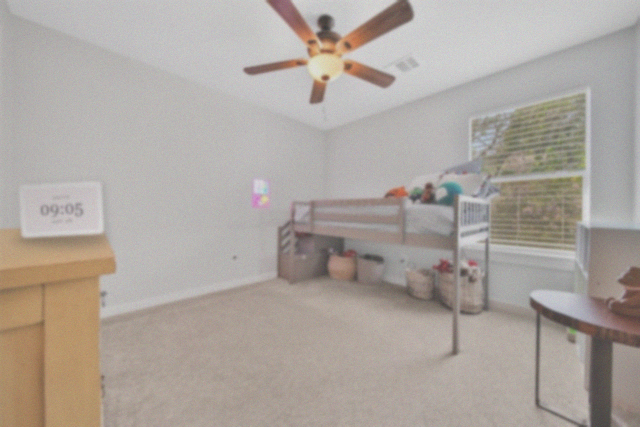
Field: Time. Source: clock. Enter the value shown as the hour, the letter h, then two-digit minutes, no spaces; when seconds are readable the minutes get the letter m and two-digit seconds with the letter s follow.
9h05
